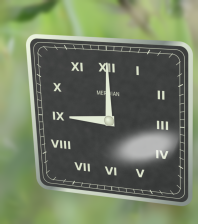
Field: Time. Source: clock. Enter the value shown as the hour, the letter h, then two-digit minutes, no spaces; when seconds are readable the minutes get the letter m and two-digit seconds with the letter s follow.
9h00
